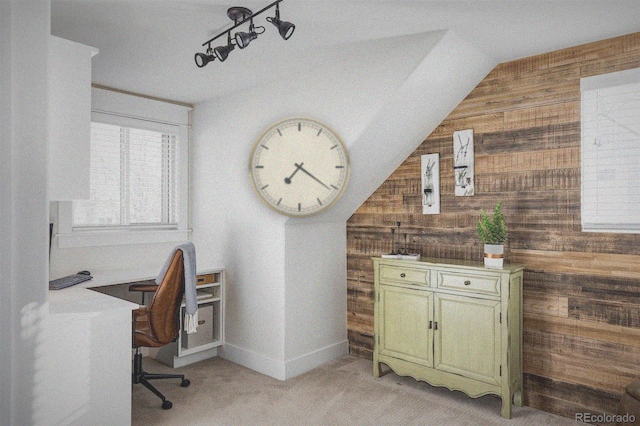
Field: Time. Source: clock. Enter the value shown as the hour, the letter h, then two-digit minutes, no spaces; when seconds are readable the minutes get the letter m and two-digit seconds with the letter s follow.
7h21
